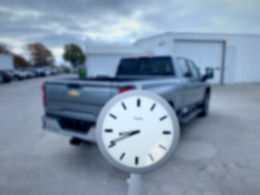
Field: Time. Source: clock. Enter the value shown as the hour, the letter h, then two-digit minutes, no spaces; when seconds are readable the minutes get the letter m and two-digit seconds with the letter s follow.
8h41
